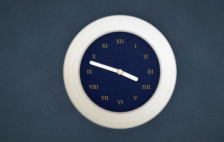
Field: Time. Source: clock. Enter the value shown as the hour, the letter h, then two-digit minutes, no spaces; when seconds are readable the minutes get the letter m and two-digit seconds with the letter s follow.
3h48
